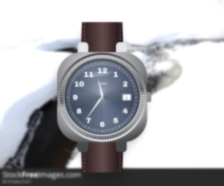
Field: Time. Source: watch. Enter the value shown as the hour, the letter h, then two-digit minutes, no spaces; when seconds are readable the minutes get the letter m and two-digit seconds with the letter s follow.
11h36
